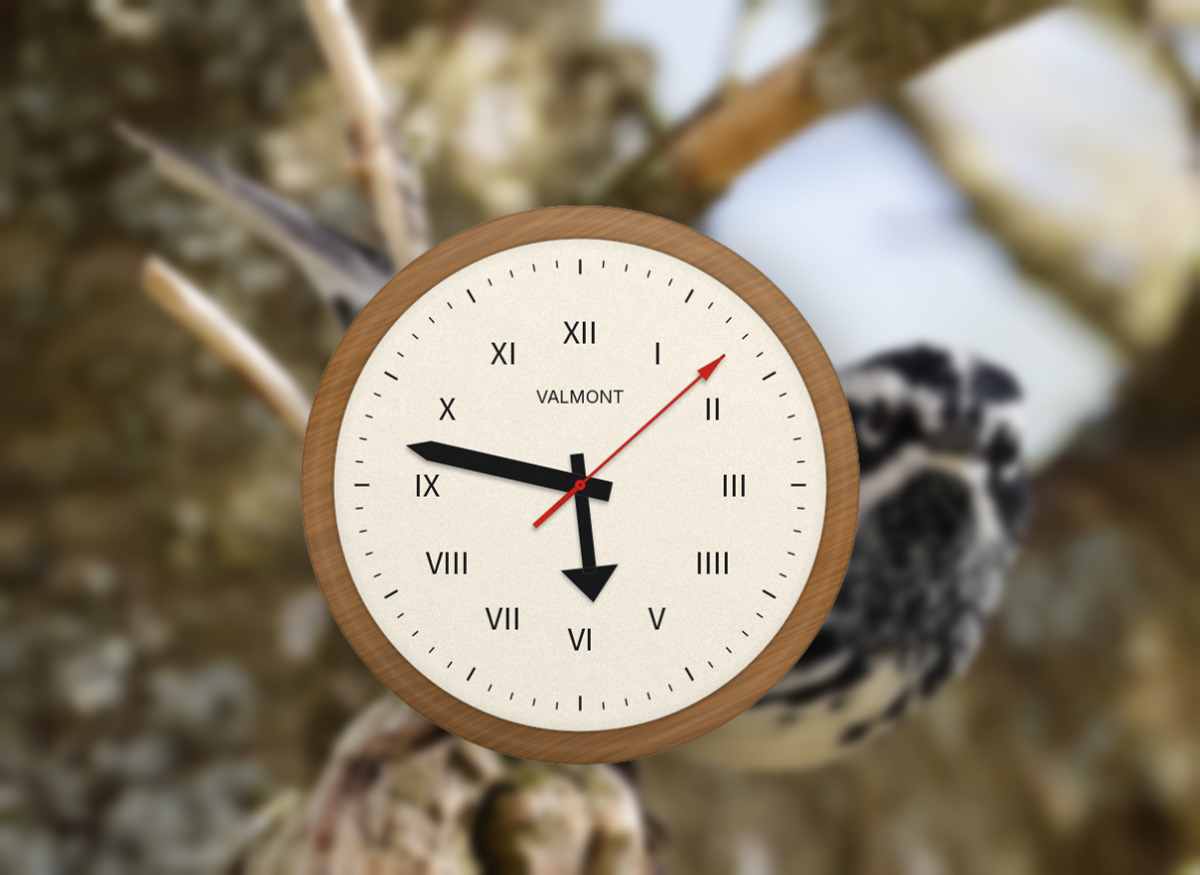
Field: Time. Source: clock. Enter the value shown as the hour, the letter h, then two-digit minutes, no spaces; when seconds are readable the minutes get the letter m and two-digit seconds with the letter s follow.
5h47m08s
